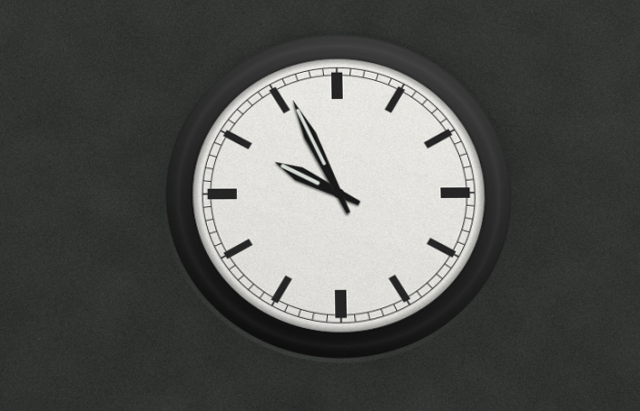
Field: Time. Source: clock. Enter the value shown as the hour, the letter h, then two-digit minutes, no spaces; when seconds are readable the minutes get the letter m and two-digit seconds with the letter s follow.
9h56
